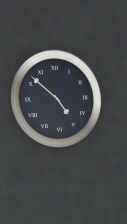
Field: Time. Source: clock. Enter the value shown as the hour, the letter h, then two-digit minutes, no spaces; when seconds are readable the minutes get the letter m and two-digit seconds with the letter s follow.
4h52
